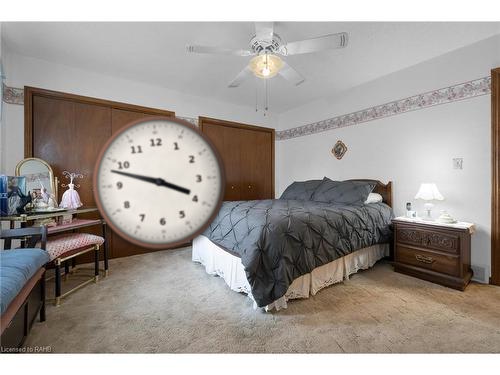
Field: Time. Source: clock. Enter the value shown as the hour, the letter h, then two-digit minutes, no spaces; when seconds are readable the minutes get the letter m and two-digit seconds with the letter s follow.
3h48
